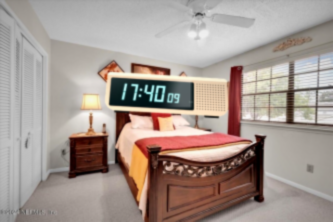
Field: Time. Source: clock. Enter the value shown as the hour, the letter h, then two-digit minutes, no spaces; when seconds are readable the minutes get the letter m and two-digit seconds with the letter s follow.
17h40
